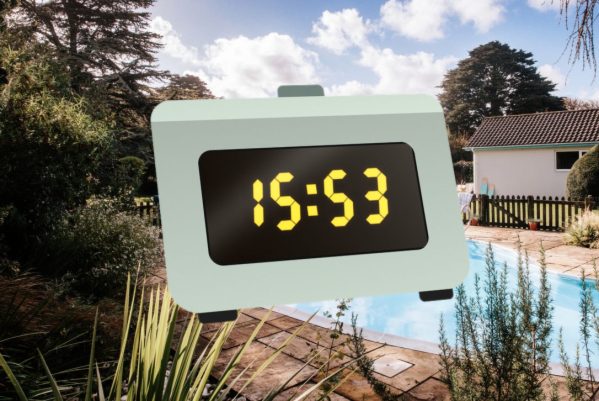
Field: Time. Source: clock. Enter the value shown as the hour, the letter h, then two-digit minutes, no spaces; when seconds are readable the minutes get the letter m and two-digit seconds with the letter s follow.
15h53
